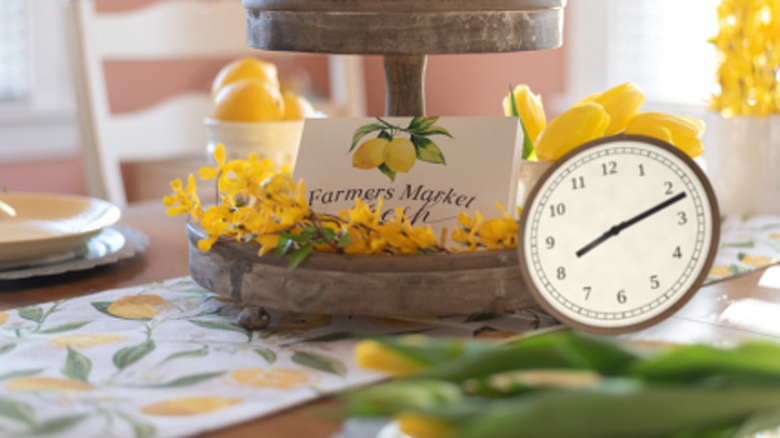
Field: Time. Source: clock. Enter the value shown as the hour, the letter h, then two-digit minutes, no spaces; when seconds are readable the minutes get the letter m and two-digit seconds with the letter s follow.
8h12
